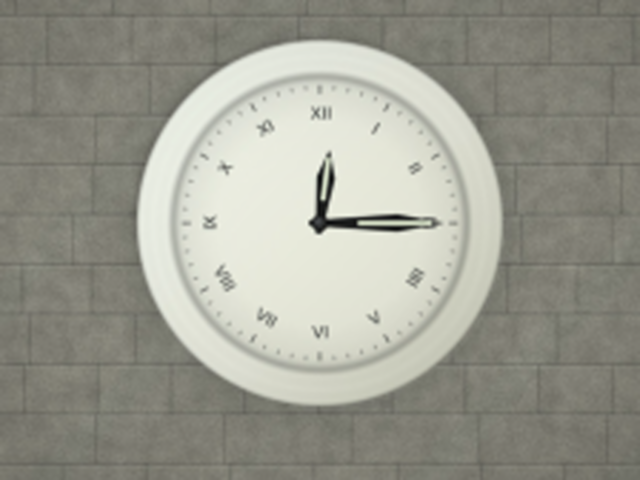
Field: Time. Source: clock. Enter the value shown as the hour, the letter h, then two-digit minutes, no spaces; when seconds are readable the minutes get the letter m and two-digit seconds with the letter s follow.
12h15
